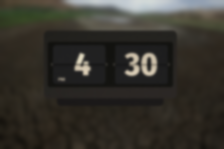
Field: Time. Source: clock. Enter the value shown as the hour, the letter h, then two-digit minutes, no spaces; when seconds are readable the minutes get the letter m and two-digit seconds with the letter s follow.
4h30
